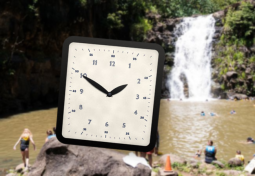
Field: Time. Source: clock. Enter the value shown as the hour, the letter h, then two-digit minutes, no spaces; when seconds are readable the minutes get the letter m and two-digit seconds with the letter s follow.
1h50
